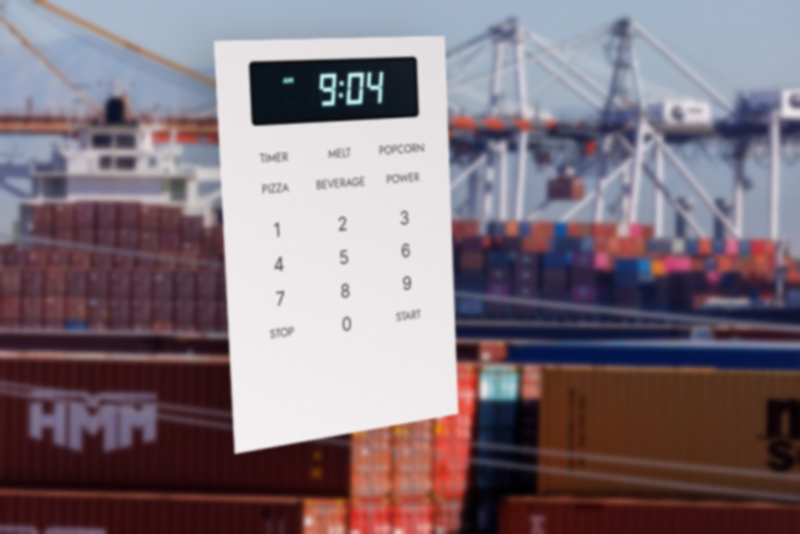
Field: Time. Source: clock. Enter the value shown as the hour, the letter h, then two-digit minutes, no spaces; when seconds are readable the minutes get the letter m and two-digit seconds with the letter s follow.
9h04
